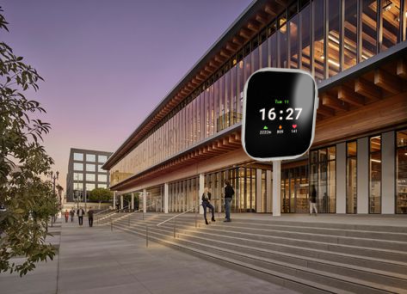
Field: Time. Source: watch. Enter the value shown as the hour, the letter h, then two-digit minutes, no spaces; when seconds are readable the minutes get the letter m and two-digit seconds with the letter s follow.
16h27
